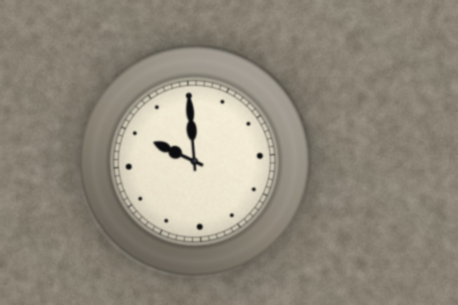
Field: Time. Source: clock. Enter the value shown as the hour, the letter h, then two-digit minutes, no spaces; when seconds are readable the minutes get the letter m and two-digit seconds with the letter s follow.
10h00
